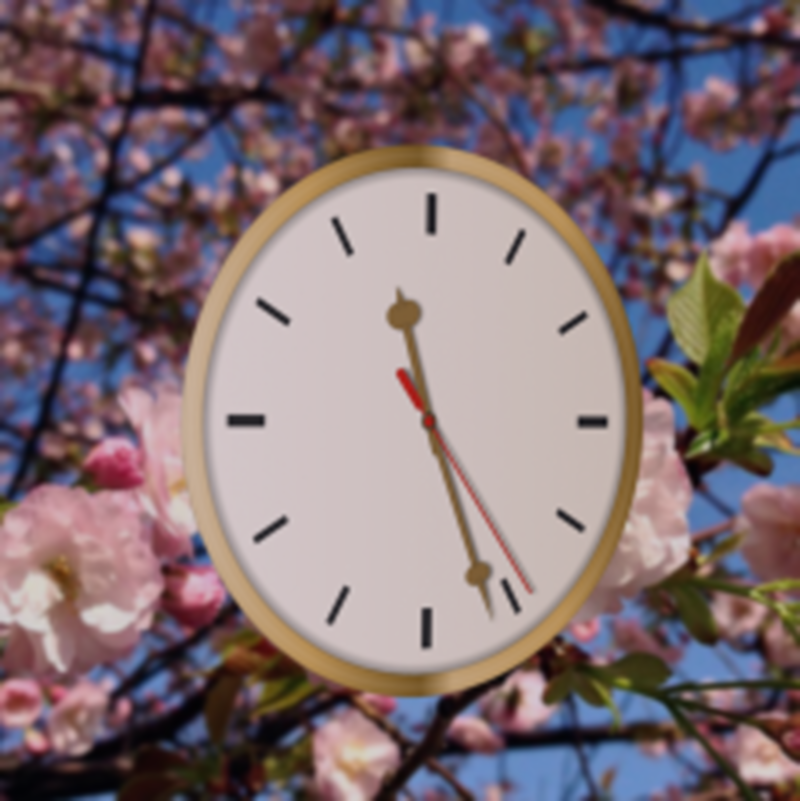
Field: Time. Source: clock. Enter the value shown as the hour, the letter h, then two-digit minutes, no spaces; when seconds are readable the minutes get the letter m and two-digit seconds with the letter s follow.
11h26m24s
